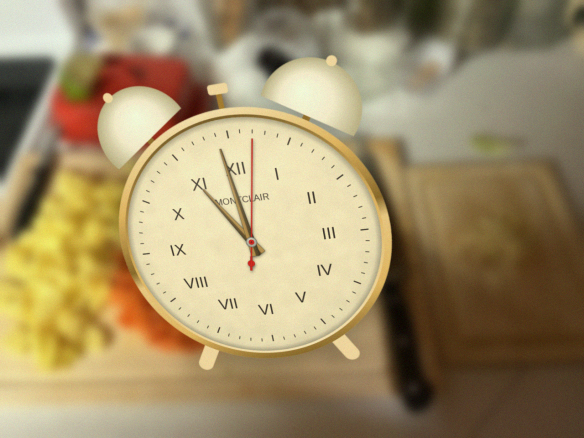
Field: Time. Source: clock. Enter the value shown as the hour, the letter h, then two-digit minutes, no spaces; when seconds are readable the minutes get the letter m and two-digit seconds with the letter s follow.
10h59m02s
